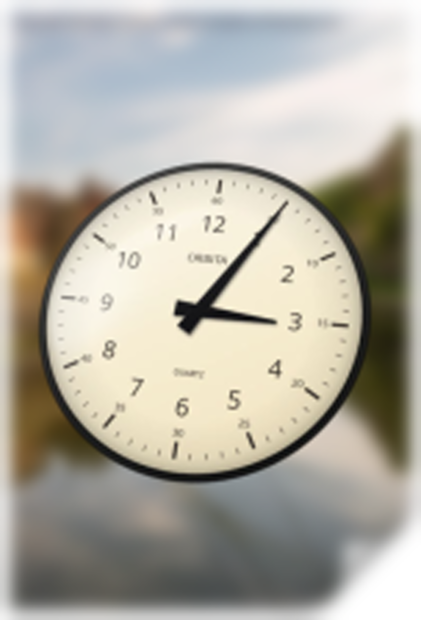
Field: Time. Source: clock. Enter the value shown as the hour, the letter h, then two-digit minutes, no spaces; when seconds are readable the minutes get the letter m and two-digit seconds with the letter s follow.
3h05
